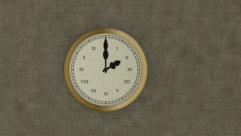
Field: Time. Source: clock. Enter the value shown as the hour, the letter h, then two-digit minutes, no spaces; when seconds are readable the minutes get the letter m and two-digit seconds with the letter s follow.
2h00
